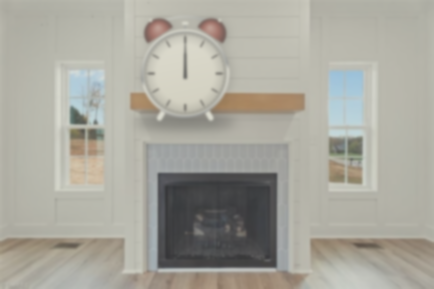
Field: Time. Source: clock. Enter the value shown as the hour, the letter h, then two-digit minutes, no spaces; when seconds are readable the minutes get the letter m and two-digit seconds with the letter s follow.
12h00
